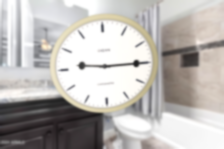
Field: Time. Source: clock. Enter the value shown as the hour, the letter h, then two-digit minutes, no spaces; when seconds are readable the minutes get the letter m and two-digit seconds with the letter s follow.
9h15
